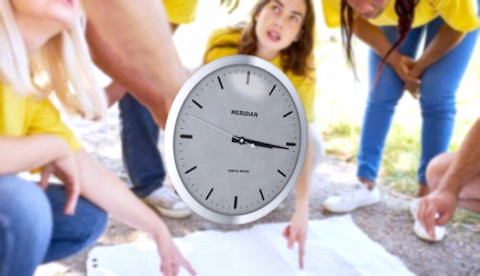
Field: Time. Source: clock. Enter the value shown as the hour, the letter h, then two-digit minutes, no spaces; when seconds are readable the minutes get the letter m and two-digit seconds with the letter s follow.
3h15m48s
